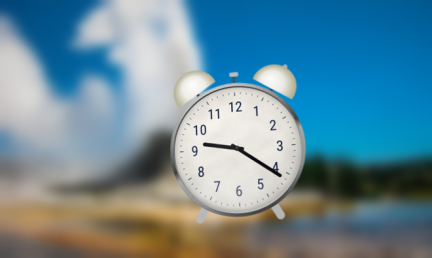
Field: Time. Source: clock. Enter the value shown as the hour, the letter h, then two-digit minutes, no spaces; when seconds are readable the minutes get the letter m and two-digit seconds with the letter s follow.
9h21
